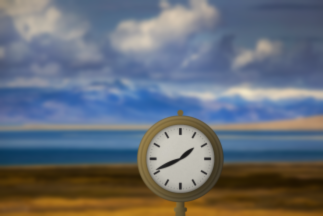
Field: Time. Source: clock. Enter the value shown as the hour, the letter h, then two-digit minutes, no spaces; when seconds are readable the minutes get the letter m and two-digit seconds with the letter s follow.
1h41
